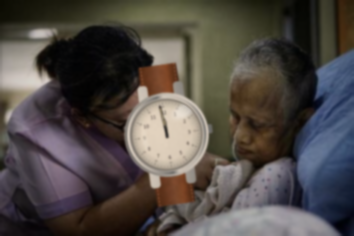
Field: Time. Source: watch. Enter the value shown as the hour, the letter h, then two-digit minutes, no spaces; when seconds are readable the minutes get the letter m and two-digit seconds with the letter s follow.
11h59
